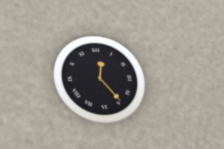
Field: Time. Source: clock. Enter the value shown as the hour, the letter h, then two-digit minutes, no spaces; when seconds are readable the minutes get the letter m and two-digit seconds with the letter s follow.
12h24
